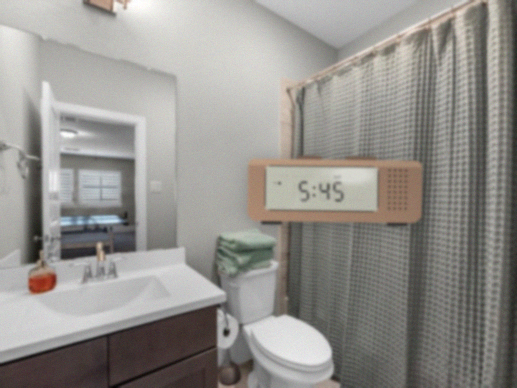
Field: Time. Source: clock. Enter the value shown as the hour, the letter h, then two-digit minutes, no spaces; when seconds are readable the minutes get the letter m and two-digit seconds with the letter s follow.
5h45
